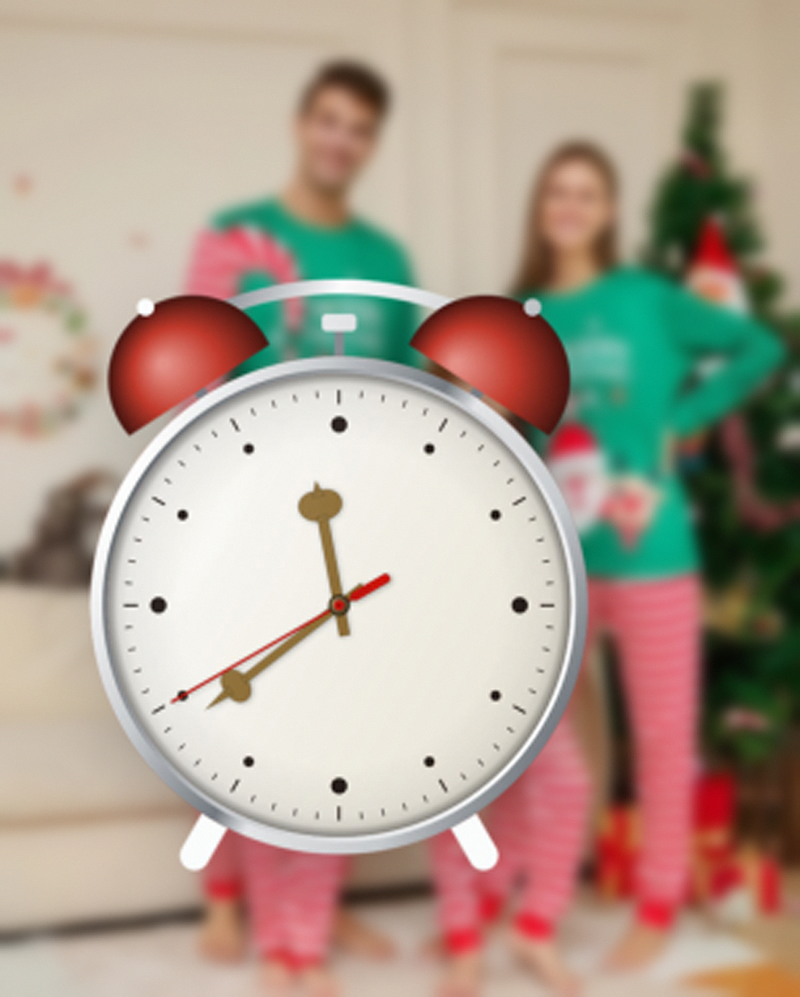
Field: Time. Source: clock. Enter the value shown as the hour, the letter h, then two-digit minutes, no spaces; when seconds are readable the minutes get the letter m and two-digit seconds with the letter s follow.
11h38m40s
